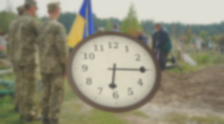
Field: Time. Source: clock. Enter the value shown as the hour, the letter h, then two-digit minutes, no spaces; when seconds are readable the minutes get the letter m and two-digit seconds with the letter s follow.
6h15
